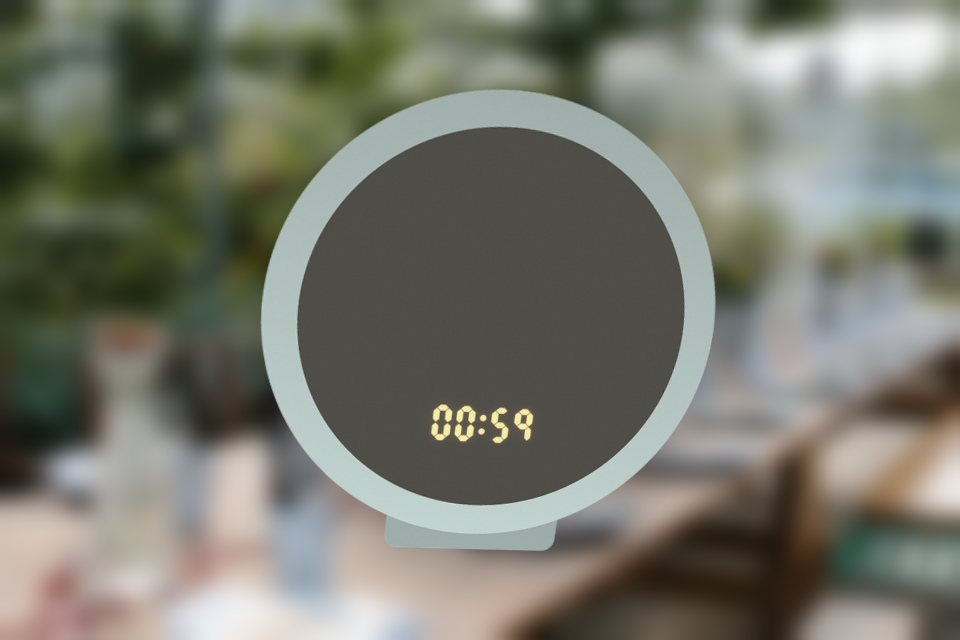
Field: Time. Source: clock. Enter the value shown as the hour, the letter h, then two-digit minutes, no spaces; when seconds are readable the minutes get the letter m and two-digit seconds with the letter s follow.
0h59
